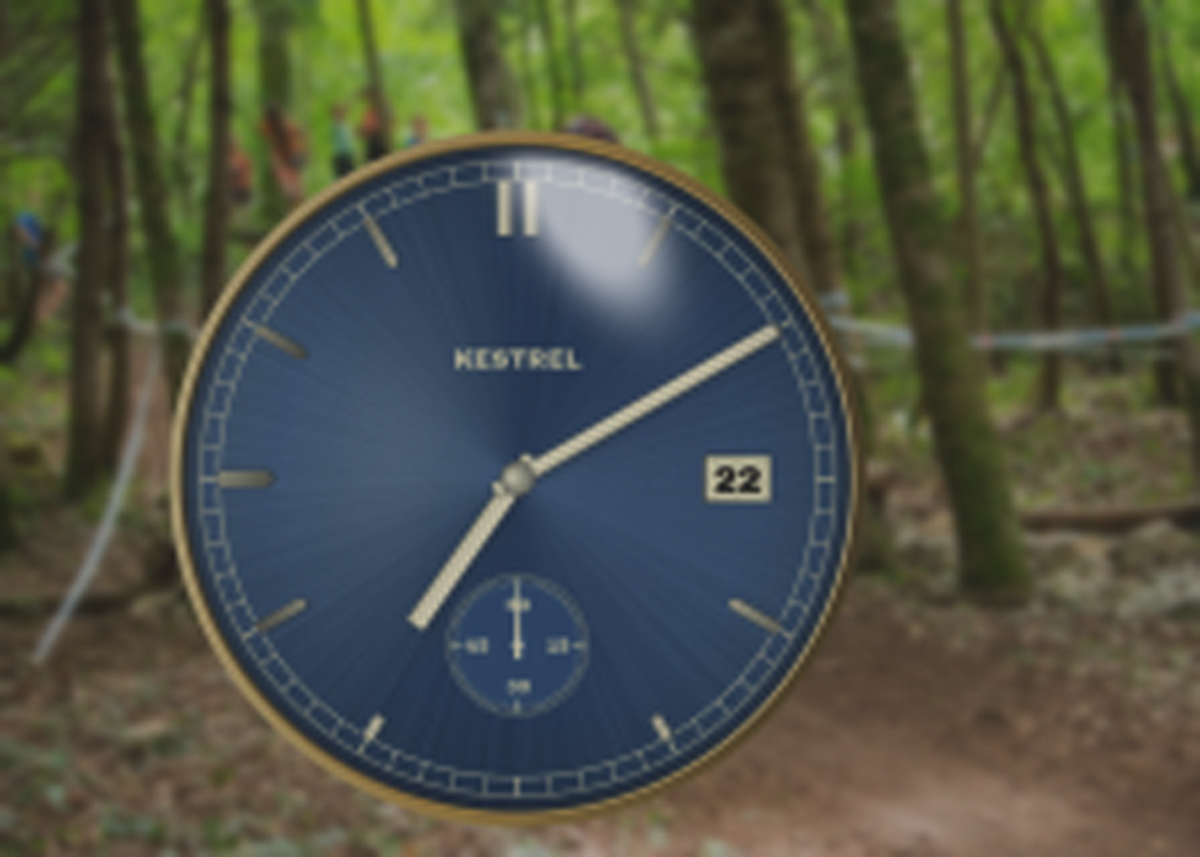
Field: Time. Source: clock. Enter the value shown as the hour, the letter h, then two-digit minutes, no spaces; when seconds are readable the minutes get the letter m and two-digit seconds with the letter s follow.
7h10
